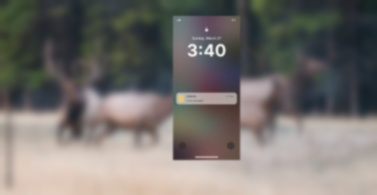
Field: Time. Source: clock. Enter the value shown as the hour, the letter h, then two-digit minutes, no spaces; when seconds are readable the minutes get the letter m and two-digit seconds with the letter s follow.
3h40
